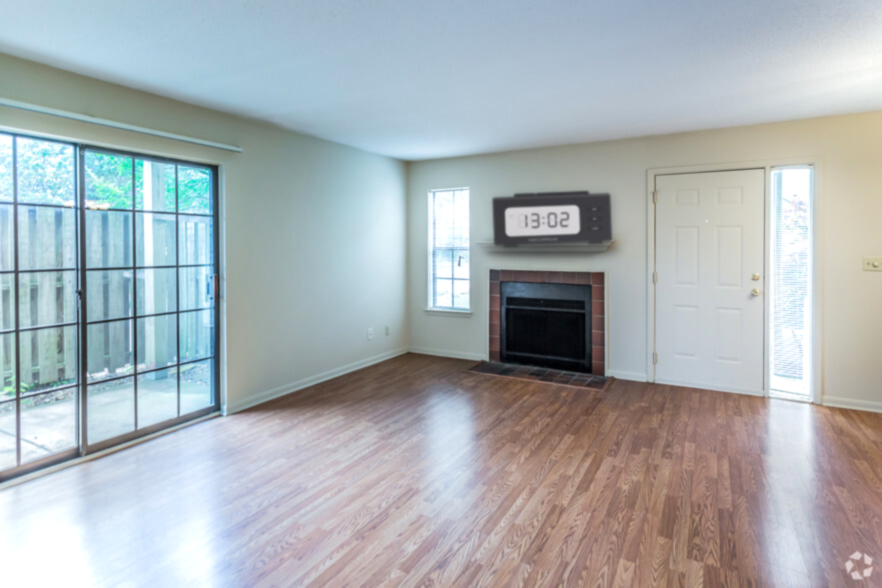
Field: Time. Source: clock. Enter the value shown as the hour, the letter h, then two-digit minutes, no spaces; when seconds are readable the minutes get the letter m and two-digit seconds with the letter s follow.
13h02
